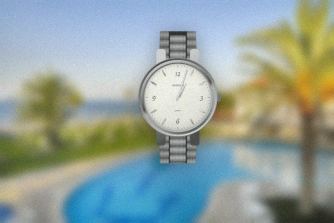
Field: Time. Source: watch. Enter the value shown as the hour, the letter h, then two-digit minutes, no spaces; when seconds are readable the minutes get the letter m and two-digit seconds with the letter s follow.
1h03
